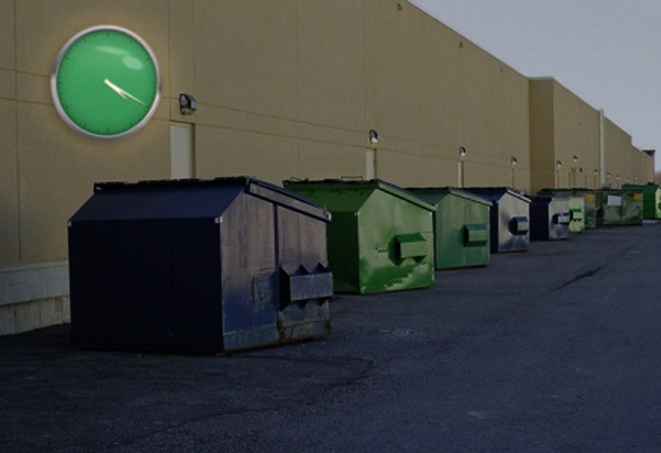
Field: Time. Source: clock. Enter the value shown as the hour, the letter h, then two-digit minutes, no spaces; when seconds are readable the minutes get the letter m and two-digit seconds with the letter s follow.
4h20
